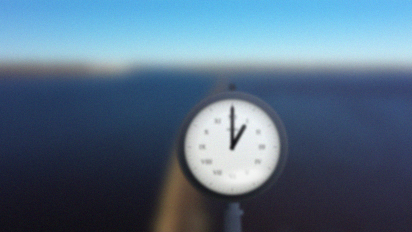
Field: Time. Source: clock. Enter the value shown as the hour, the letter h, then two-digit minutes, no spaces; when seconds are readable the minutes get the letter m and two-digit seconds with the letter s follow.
1h00
